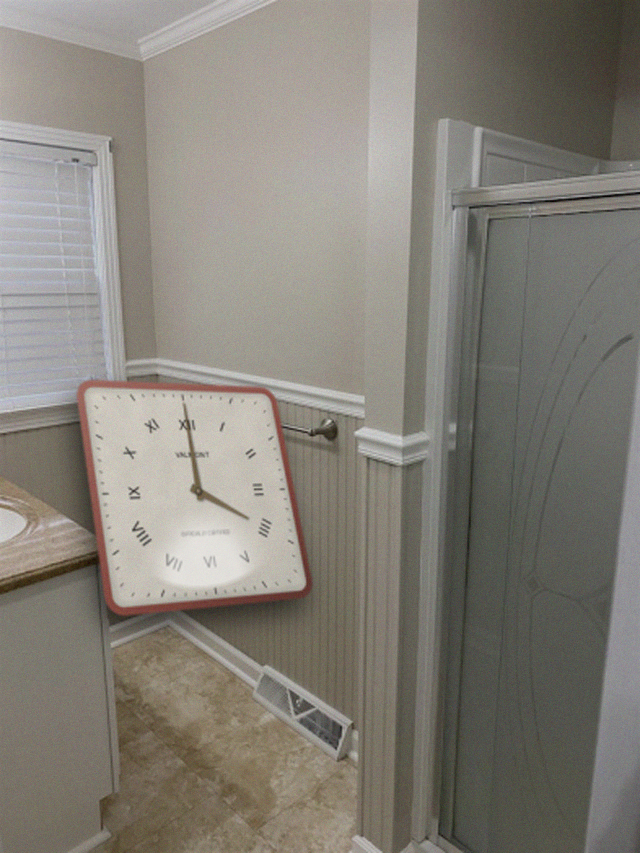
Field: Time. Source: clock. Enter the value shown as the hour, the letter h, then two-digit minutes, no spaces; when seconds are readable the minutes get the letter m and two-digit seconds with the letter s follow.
4h00
